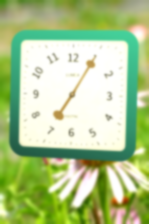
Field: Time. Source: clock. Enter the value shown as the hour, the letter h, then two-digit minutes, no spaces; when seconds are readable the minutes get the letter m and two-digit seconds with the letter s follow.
7h05
